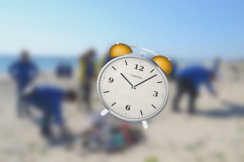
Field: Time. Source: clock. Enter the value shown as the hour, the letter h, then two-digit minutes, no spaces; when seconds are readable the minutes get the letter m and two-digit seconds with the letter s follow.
10h07
